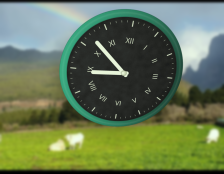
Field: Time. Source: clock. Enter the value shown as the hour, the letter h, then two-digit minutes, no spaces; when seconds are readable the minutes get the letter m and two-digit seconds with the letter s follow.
8h52
